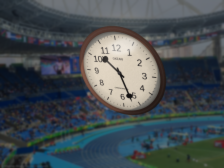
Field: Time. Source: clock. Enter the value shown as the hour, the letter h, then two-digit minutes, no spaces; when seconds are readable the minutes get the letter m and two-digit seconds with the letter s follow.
10h27
